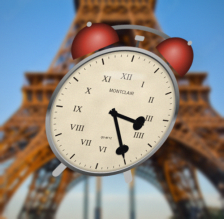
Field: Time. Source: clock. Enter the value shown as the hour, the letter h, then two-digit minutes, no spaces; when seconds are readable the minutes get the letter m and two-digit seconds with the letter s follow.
3h25
